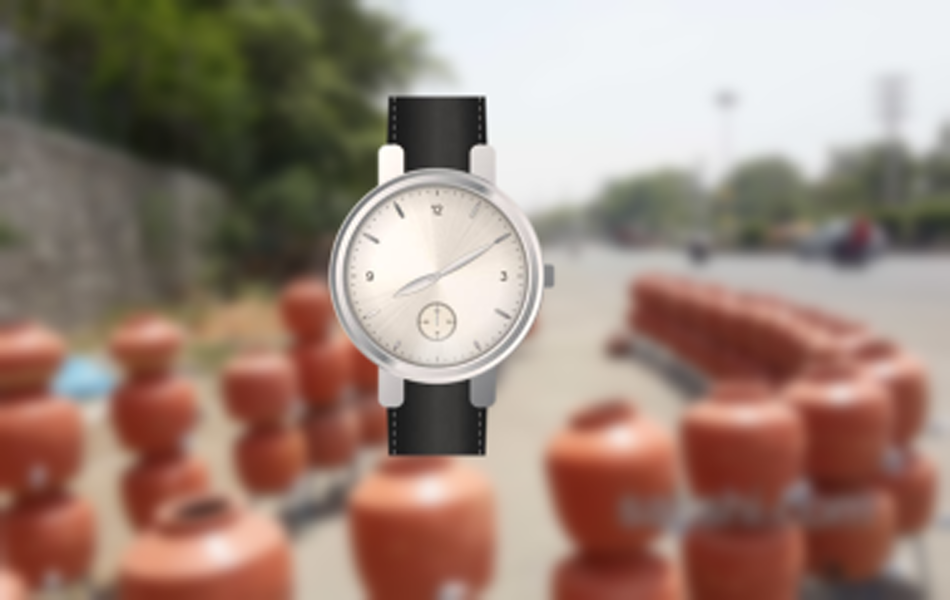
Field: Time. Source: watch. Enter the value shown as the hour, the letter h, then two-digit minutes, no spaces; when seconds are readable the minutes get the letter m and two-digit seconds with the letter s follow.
8h10
